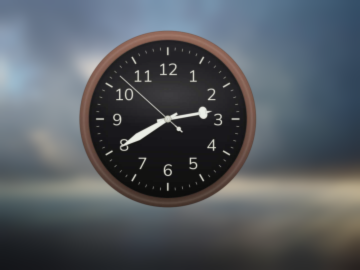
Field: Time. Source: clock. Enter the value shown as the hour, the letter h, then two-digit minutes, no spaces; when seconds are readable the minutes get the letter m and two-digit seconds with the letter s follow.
2h39m52s
